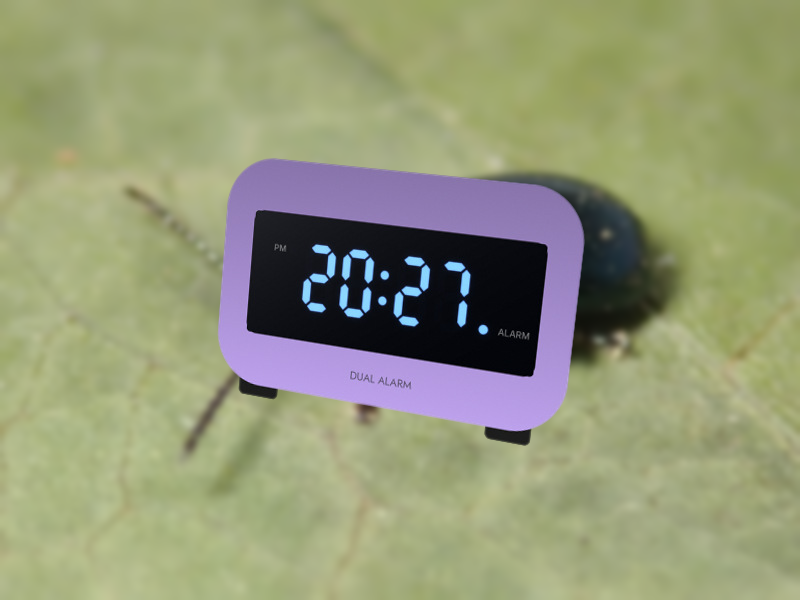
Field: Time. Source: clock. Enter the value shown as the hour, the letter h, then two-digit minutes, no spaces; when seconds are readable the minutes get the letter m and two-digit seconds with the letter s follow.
20h27
